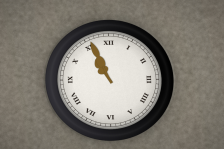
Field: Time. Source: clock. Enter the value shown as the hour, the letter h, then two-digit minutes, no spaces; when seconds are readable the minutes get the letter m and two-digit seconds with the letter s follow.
10h56
